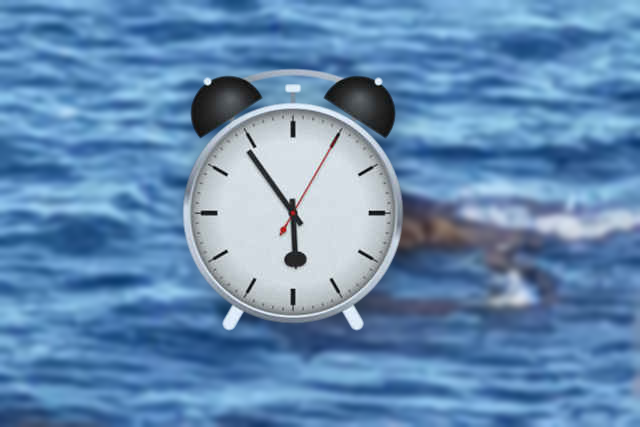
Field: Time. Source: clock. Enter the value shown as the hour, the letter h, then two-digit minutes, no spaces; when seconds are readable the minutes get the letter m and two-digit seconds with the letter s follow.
5h54m05s
